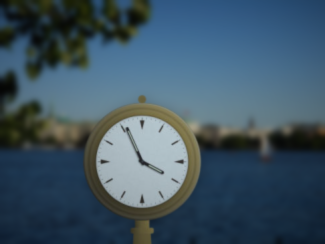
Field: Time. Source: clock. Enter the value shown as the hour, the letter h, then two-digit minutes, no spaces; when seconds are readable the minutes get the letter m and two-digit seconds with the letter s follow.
3h56
